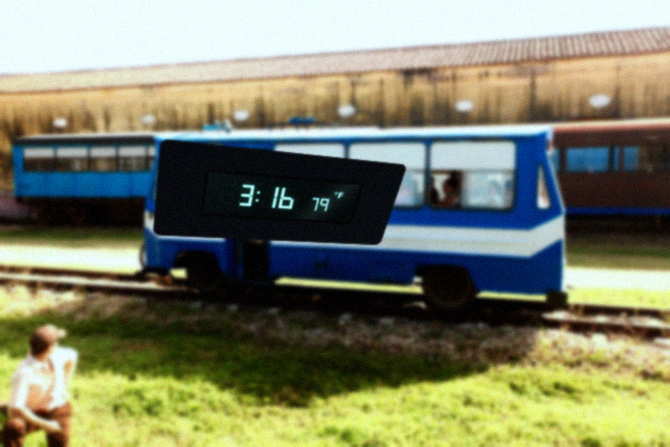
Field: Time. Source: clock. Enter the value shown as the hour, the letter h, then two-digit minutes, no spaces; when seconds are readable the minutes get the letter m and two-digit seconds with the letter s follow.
3h16
